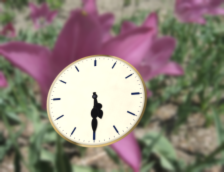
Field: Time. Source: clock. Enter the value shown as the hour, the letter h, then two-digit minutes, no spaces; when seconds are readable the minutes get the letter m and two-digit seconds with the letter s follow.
5h30
